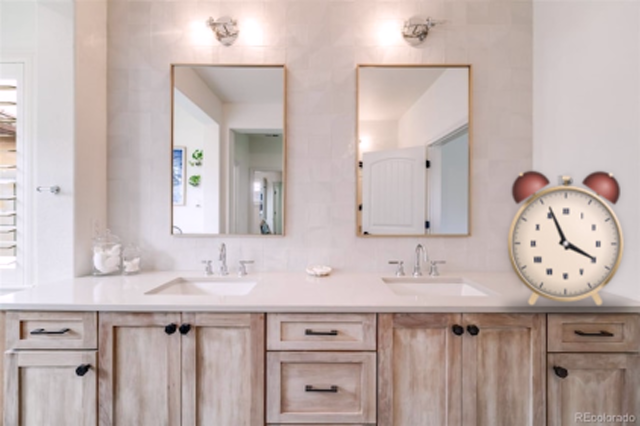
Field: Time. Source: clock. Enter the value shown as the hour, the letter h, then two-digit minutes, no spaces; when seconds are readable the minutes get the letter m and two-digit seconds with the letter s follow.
3h56
